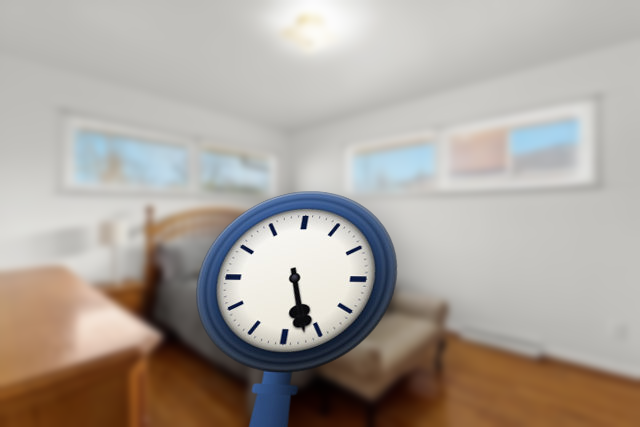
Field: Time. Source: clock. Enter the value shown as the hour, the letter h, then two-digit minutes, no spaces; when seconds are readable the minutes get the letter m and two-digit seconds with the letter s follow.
5h27
